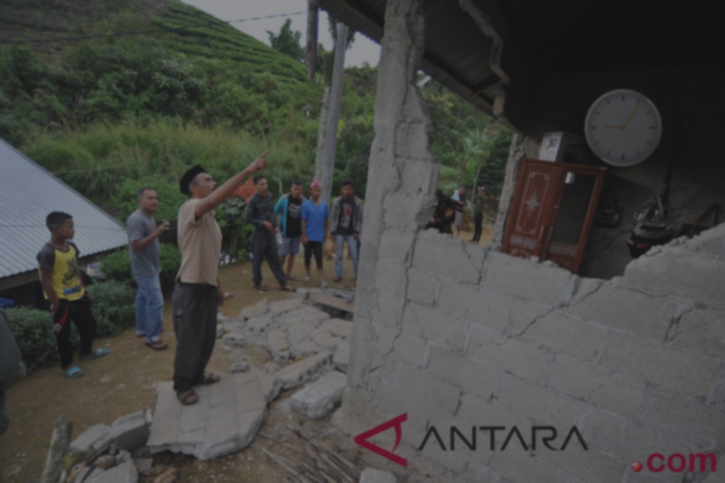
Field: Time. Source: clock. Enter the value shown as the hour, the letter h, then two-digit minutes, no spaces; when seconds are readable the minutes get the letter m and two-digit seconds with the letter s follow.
9h06
